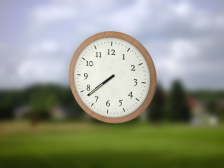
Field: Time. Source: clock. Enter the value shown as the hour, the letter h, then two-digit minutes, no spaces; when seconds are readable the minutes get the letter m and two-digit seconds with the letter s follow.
7h38
